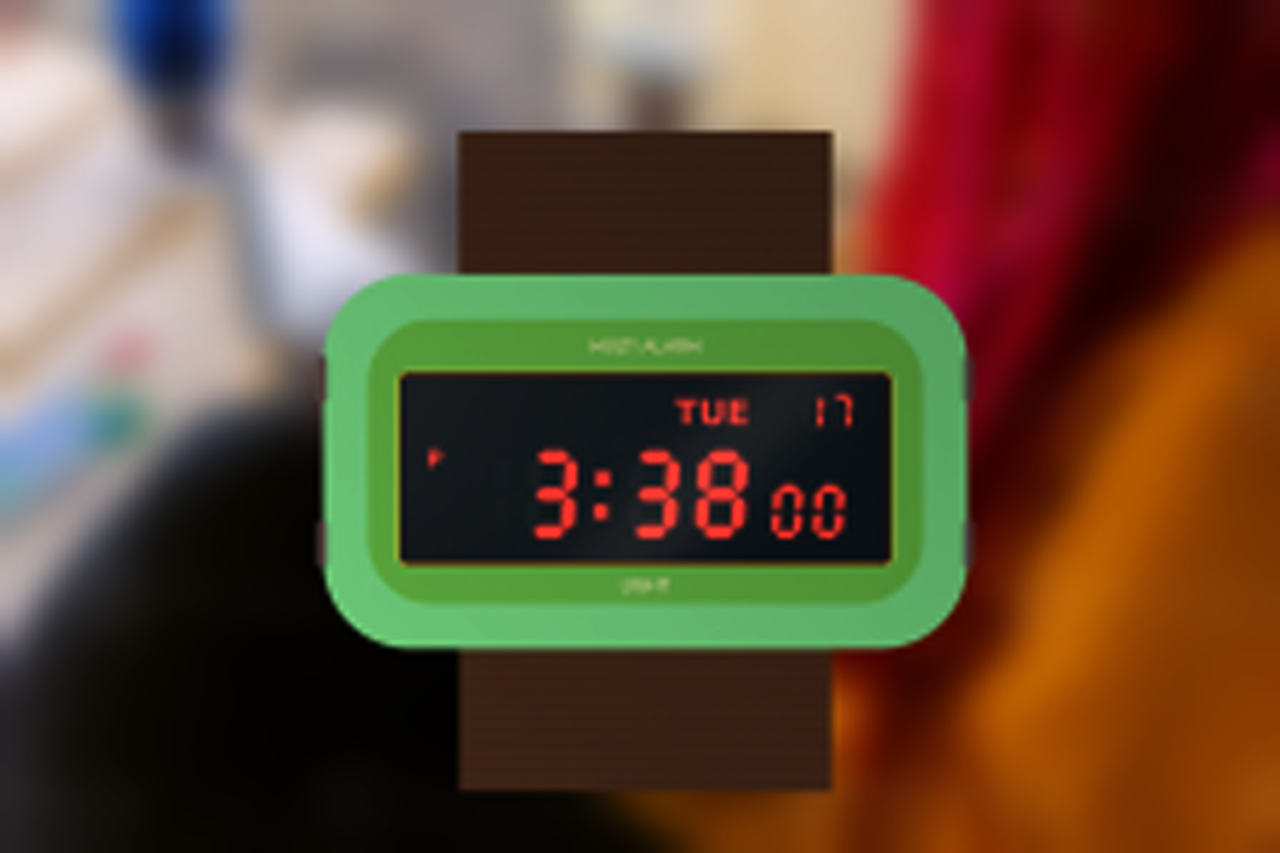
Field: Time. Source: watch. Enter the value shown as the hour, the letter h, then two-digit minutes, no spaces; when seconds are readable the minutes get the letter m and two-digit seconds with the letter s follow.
3h38m00s
